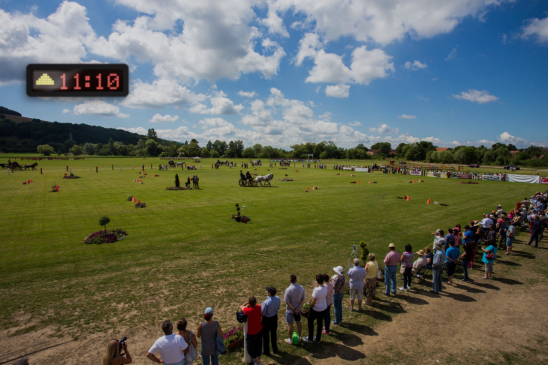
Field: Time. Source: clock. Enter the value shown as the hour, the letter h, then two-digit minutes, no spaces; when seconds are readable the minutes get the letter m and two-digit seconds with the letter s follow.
11h10
